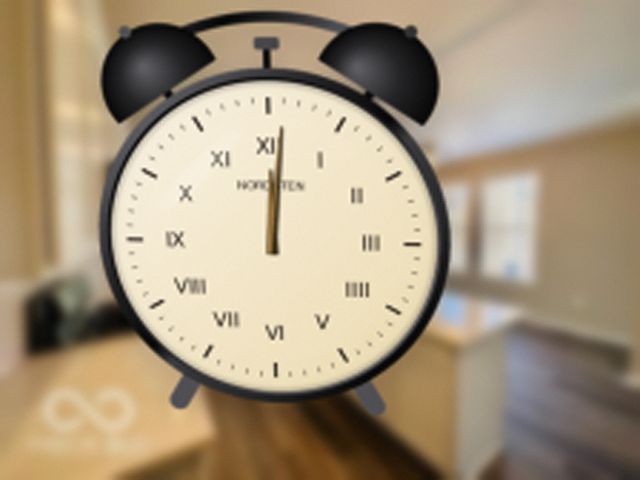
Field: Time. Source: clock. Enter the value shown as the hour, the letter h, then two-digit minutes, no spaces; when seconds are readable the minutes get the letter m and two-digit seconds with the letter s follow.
12h01
